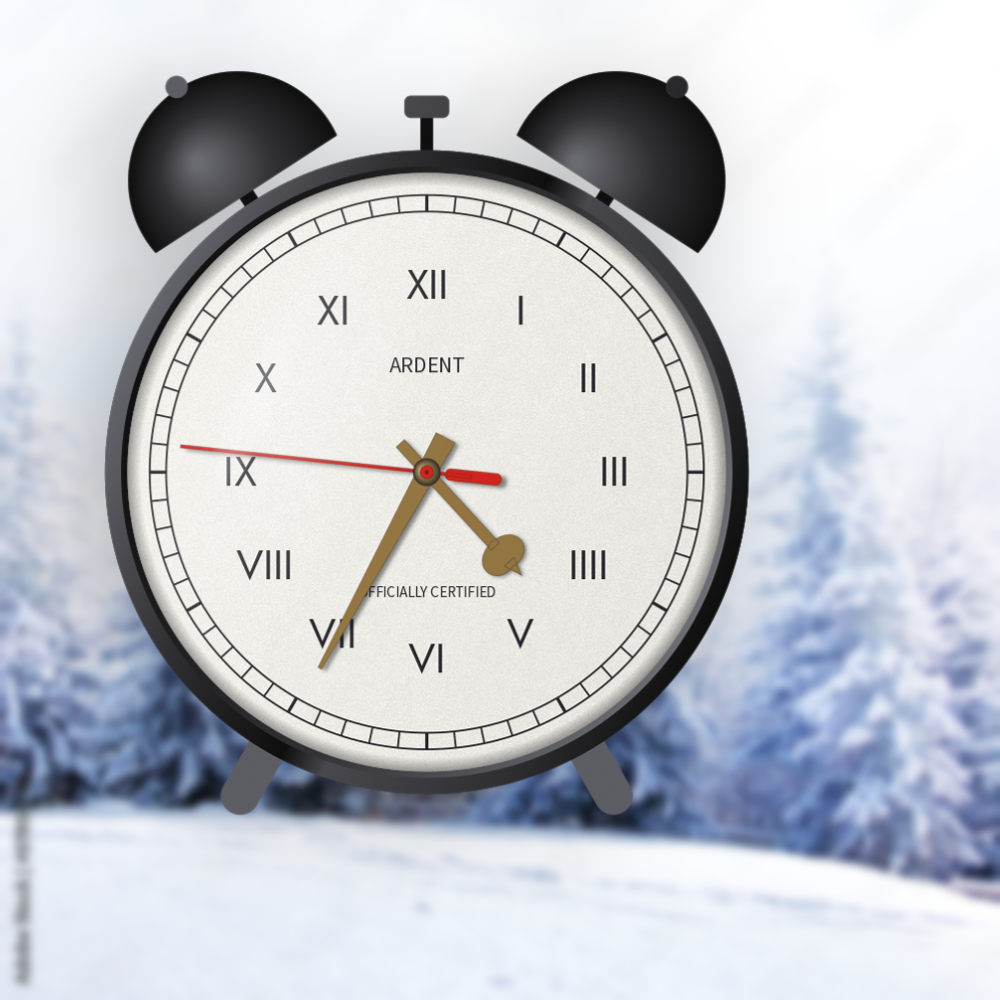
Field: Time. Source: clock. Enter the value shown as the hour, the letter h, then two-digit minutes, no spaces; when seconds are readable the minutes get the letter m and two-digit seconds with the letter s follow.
4h34m46s
